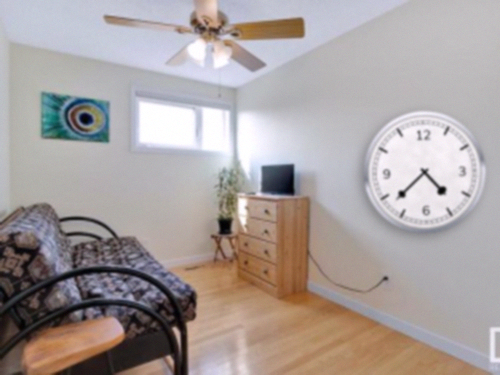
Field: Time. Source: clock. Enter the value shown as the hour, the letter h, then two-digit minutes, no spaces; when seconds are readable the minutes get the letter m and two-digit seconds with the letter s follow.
4h38
